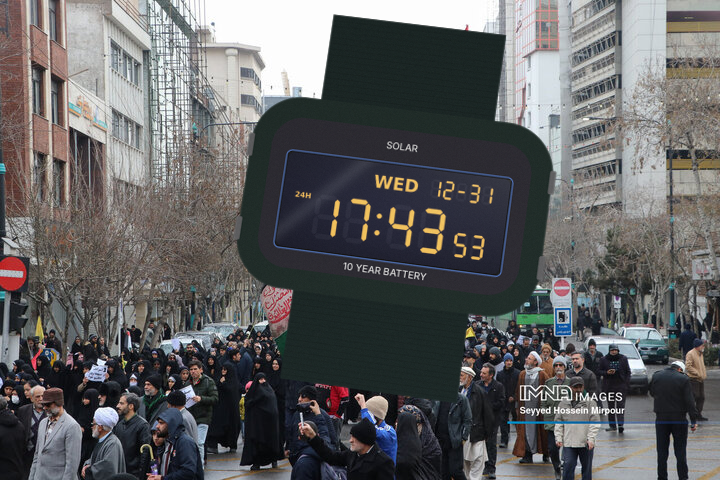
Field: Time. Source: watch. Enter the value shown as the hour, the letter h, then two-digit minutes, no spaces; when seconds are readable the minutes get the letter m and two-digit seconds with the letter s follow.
17h43m53s
